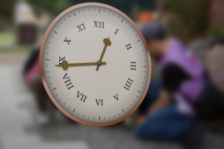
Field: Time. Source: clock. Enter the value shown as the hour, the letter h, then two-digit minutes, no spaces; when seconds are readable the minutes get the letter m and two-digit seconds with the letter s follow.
12h44
